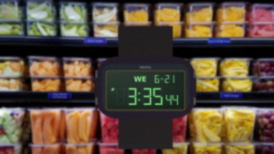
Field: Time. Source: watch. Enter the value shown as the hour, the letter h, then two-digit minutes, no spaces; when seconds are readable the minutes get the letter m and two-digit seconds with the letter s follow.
3h35m44s
